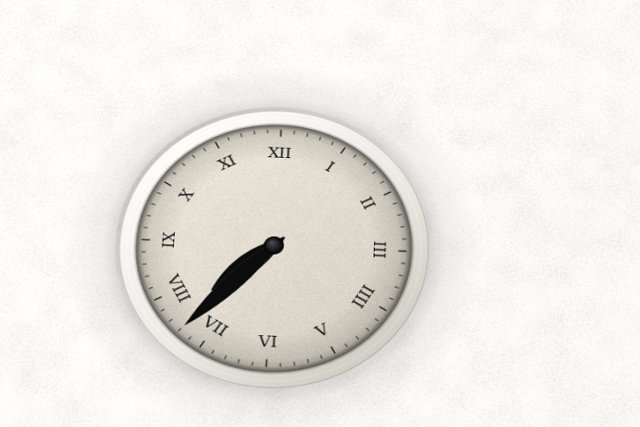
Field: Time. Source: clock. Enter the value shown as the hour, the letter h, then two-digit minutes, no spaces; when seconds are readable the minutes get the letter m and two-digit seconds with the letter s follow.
7h37
